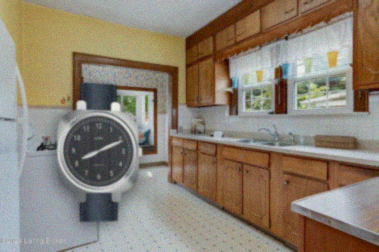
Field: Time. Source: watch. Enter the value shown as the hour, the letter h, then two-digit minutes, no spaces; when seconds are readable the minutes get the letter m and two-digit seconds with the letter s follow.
8h11
